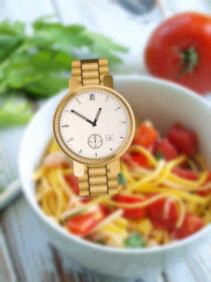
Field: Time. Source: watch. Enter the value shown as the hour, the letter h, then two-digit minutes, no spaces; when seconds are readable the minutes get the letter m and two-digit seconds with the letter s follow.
12h51
